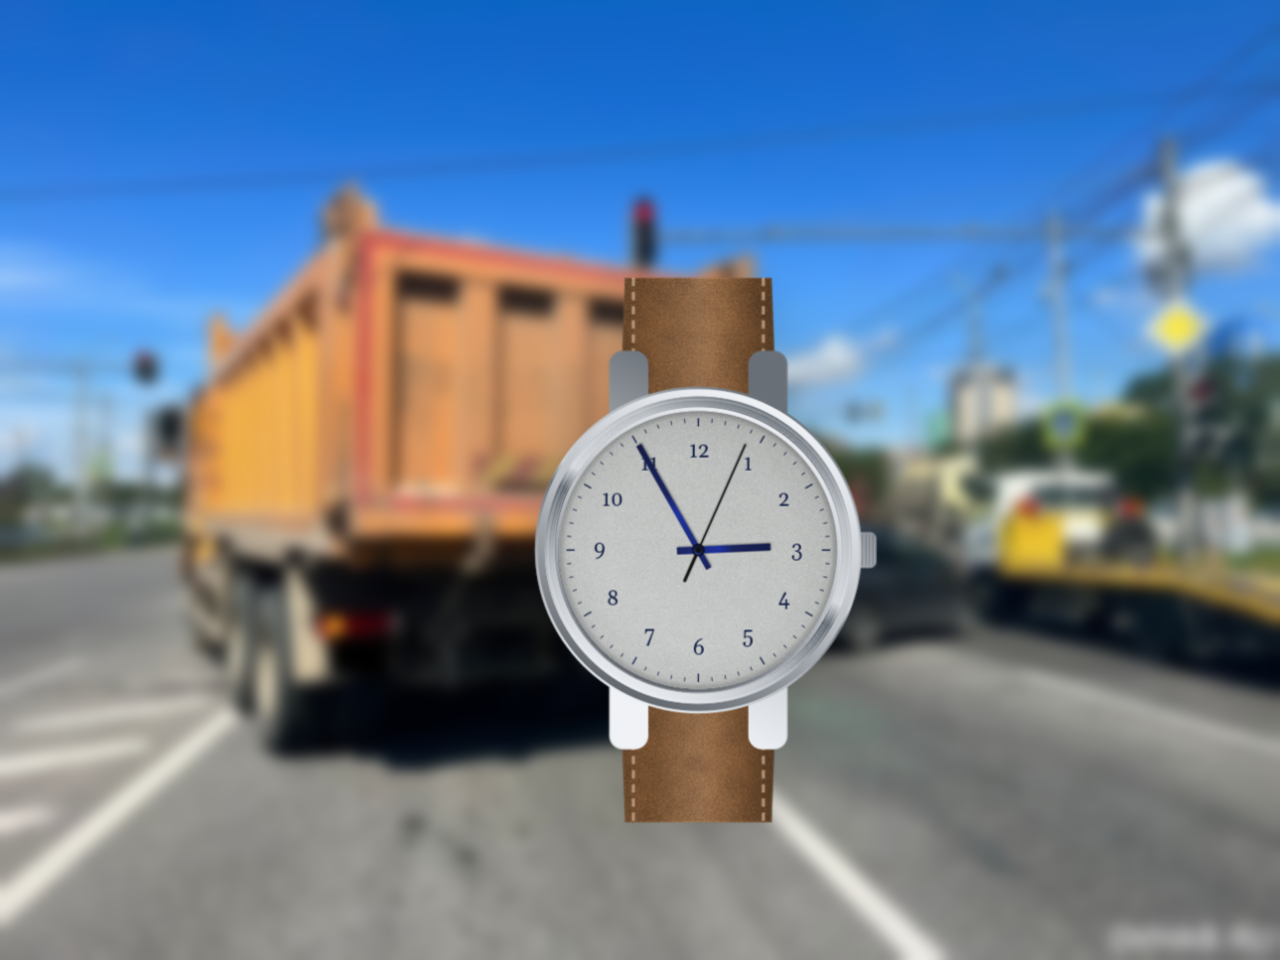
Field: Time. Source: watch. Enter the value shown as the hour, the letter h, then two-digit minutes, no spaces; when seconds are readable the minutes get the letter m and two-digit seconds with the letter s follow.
2h55m04s
